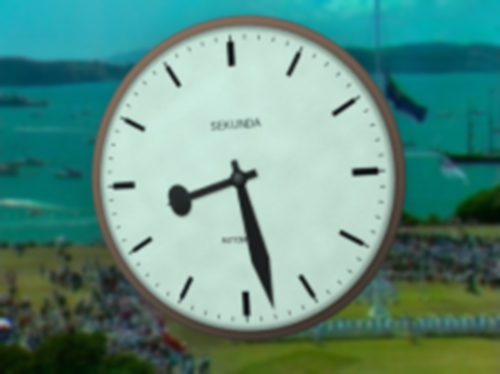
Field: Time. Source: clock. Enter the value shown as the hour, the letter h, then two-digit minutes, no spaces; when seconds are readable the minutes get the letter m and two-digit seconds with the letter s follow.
8h28
